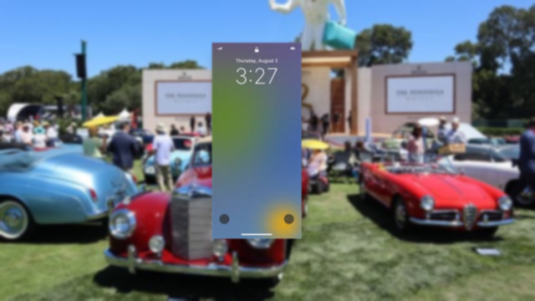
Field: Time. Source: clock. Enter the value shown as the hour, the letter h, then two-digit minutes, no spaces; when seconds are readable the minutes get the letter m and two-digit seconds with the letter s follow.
3h27
